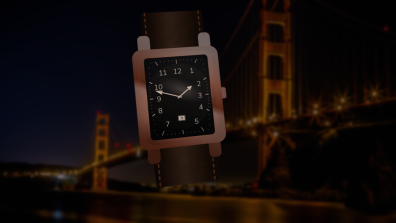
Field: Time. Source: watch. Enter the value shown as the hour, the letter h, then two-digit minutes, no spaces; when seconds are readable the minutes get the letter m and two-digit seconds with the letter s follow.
1h48
